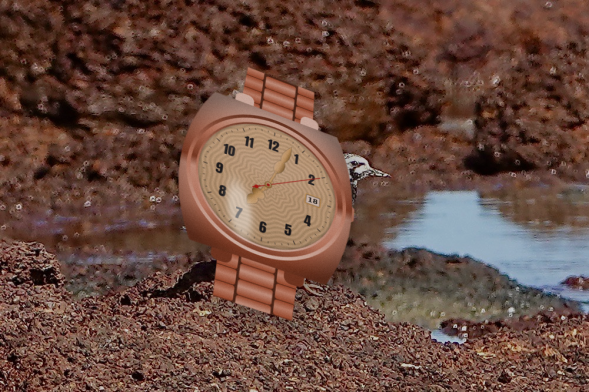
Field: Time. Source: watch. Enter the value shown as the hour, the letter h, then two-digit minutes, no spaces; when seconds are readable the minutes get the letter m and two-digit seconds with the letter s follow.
7h03m10s
